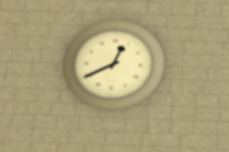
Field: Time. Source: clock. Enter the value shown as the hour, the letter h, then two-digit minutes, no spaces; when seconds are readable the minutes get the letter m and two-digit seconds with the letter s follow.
12h40
